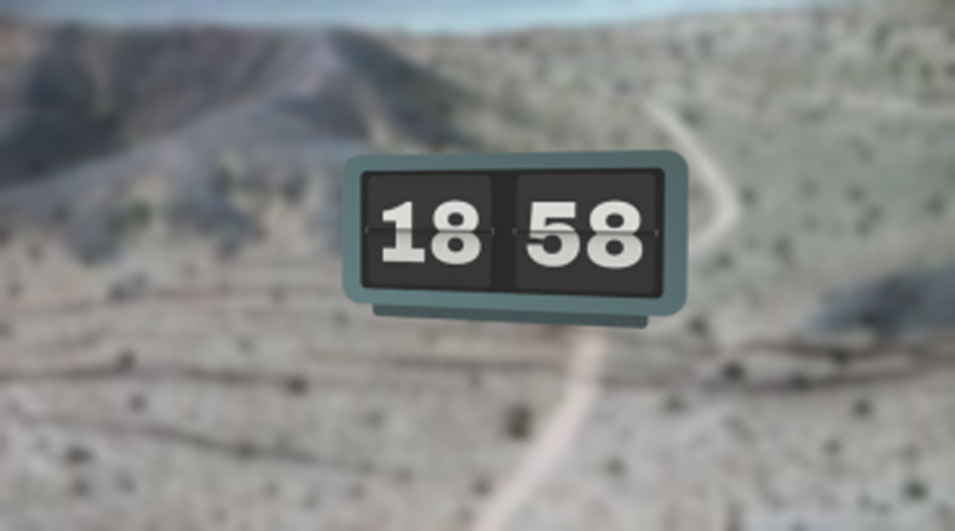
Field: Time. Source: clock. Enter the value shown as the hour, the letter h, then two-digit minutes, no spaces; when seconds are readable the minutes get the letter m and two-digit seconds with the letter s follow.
18h58
